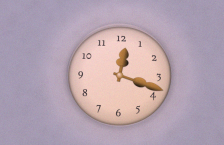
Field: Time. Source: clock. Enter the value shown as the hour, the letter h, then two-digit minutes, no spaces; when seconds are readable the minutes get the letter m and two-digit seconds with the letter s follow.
12h18
